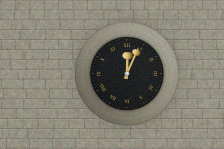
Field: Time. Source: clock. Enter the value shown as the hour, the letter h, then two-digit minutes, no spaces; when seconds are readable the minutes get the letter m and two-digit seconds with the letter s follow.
12h04
